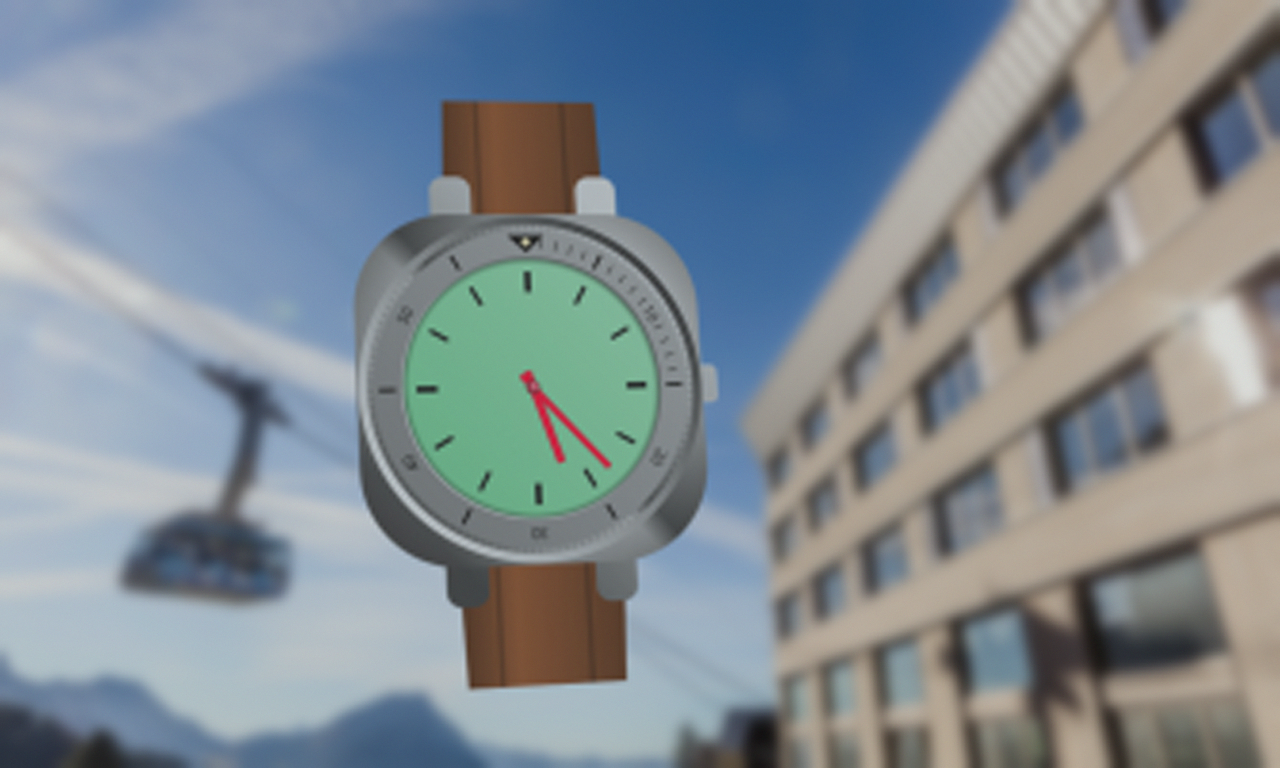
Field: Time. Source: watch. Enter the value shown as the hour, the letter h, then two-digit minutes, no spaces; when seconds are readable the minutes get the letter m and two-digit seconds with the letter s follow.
5h23
